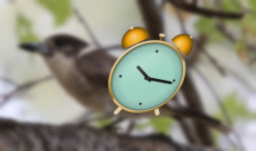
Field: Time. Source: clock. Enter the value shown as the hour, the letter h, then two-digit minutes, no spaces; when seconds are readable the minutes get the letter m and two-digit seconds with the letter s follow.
10h16
